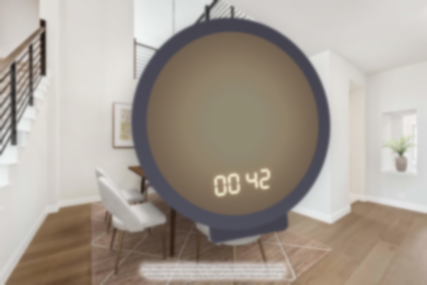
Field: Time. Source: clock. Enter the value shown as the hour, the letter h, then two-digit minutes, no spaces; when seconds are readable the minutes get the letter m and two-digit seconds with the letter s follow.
0h42
